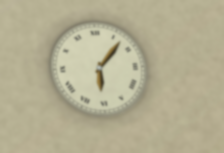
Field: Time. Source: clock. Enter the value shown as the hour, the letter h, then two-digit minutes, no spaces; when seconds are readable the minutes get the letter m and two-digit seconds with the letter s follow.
6h07
